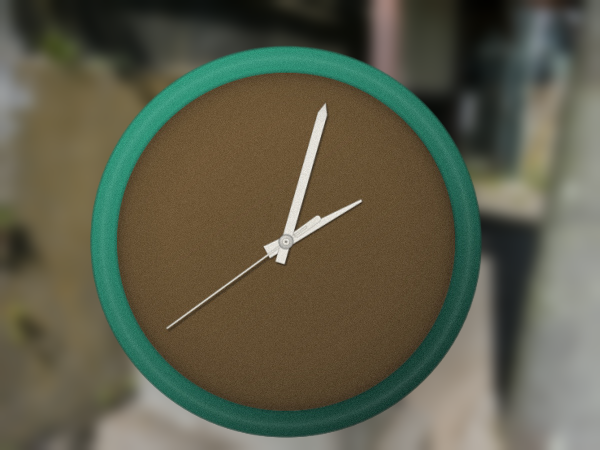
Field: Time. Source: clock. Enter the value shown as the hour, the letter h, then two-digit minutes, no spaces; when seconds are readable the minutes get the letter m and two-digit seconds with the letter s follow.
2h02m39s
